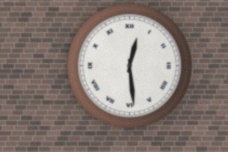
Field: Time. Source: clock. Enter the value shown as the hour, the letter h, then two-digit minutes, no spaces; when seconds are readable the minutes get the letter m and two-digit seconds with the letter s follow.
12h29
